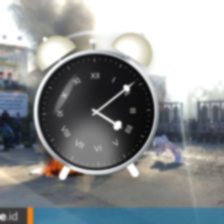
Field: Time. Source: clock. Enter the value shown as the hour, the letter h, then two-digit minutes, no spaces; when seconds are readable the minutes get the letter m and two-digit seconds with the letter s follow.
4h09
